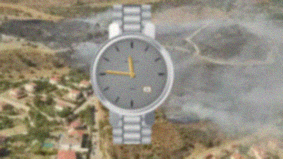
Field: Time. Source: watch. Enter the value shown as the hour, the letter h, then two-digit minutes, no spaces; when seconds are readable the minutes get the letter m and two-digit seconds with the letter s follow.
11h46
